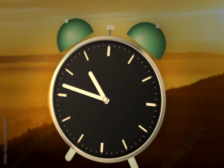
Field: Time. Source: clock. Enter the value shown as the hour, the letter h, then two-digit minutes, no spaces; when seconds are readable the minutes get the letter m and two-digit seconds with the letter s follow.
10h47
